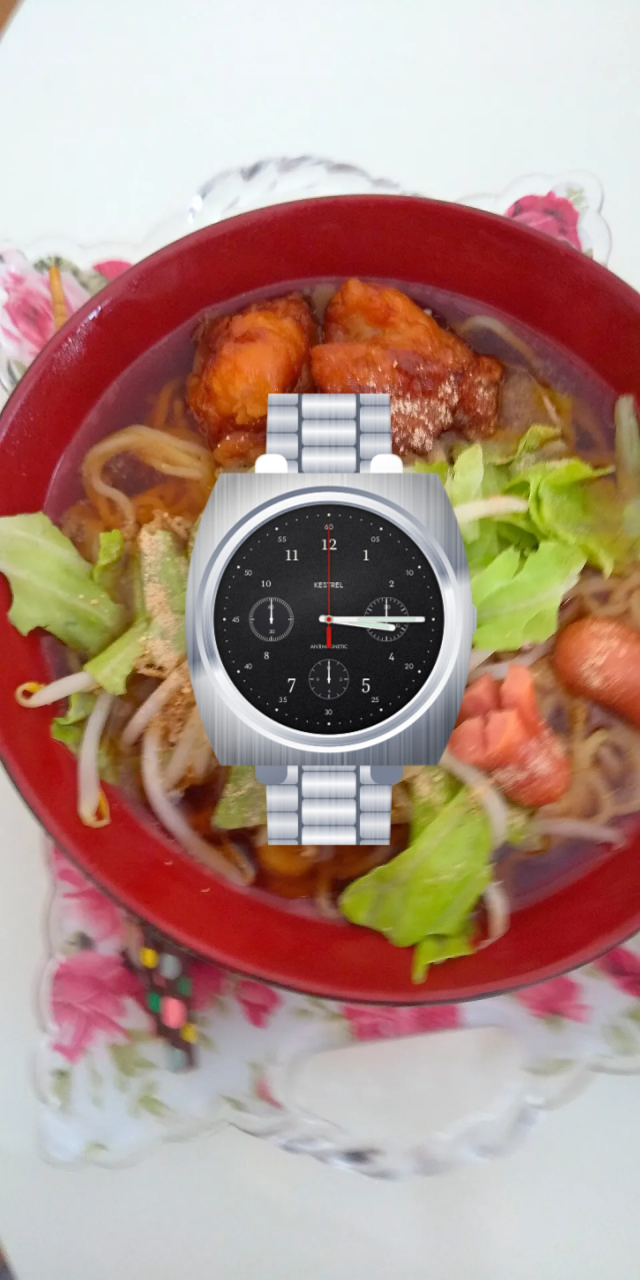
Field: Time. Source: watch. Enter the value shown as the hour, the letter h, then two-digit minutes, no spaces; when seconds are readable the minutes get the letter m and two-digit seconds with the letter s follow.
3h15
